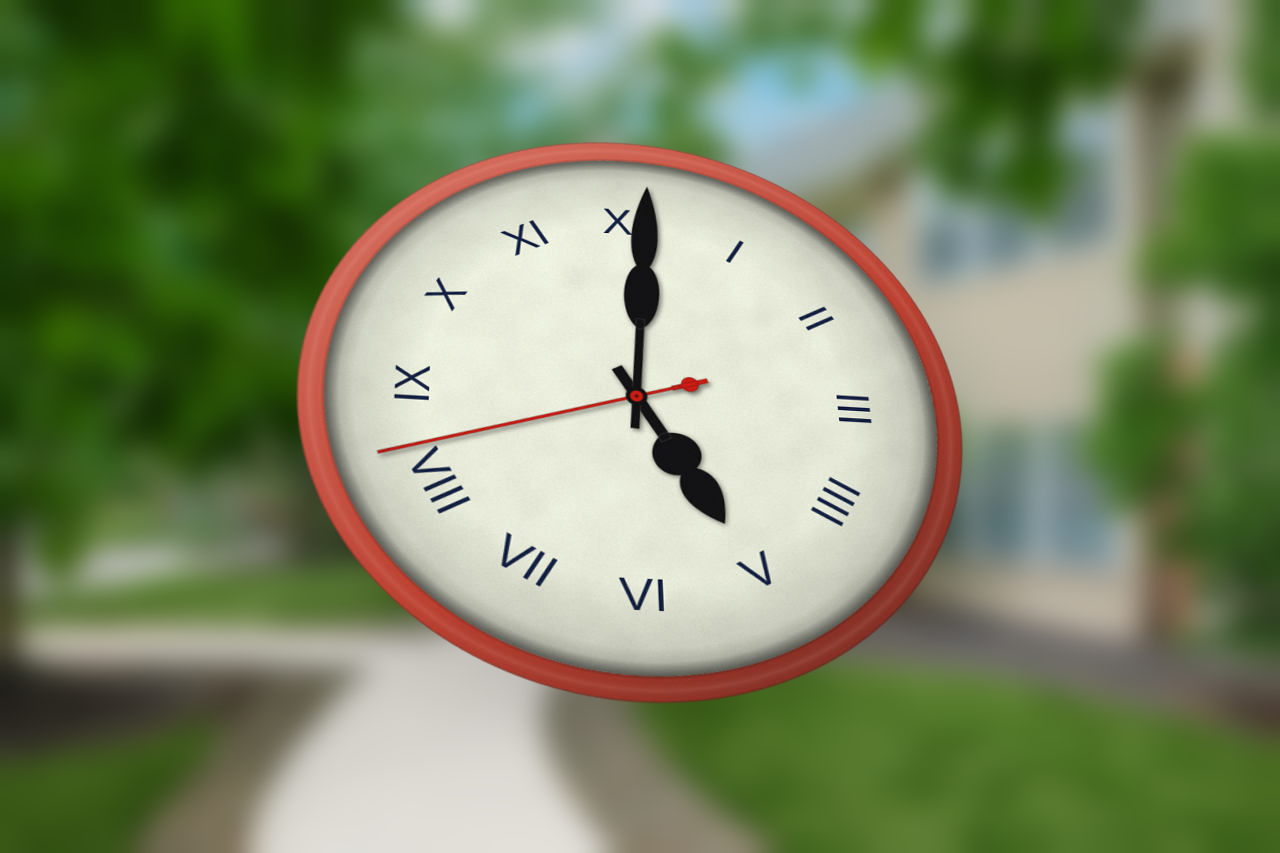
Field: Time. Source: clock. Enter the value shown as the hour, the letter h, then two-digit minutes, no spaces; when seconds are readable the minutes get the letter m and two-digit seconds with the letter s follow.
5h00m42s
